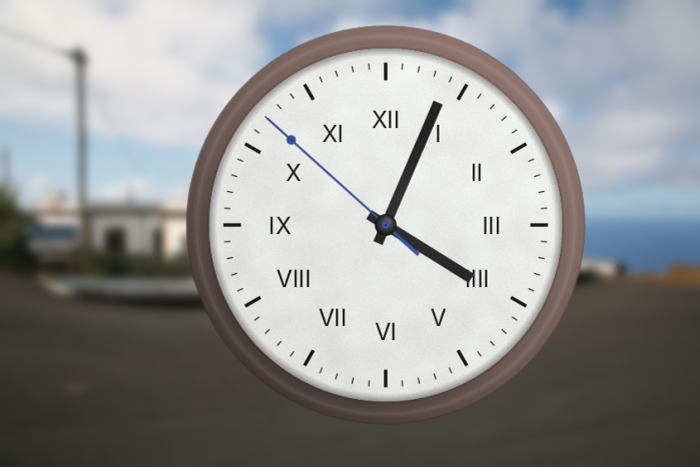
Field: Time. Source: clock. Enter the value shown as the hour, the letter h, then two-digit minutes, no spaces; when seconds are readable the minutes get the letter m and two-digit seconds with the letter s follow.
4h03m52s
